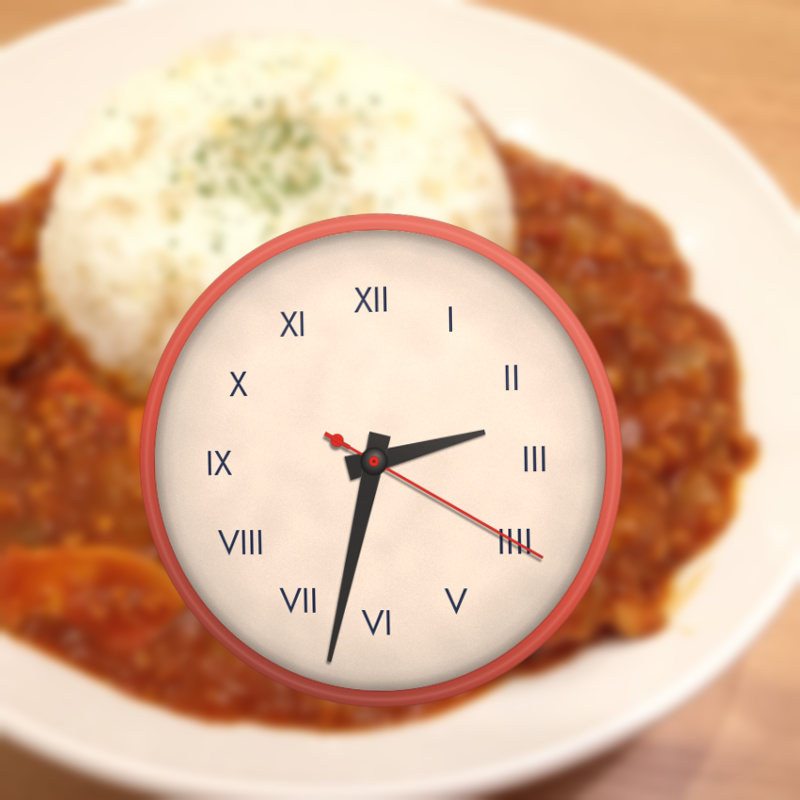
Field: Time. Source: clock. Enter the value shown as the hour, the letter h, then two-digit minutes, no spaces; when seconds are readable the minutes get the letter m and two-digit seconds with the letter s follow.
2h32m20s
